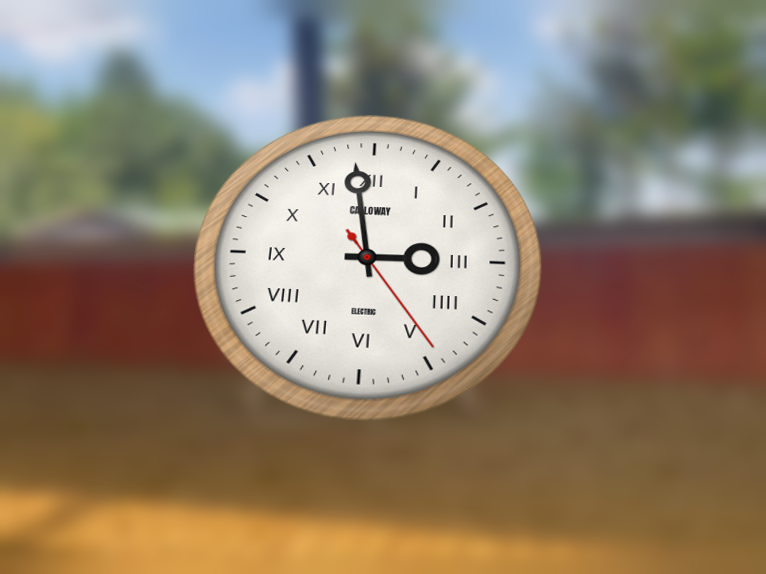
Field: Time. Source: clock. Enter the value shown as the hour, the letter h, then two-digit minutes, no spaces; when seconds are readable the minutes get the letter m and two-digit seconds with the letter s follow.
2h58m24s
